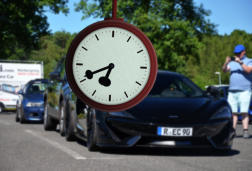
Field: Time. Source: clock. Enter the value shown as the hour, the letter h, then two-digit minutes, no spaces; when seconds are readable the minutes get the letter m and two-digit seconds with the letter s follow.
6h41
